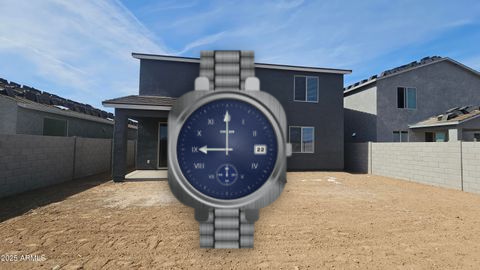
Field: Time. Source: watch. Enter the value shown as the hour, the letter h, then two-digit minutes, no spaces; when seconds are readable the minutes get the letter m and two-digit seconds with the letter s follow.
9h00
